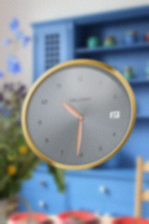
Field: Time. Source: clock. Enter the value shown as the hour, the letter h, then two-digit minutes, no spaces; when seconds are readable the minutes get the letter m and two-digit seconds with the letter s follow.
10h31
